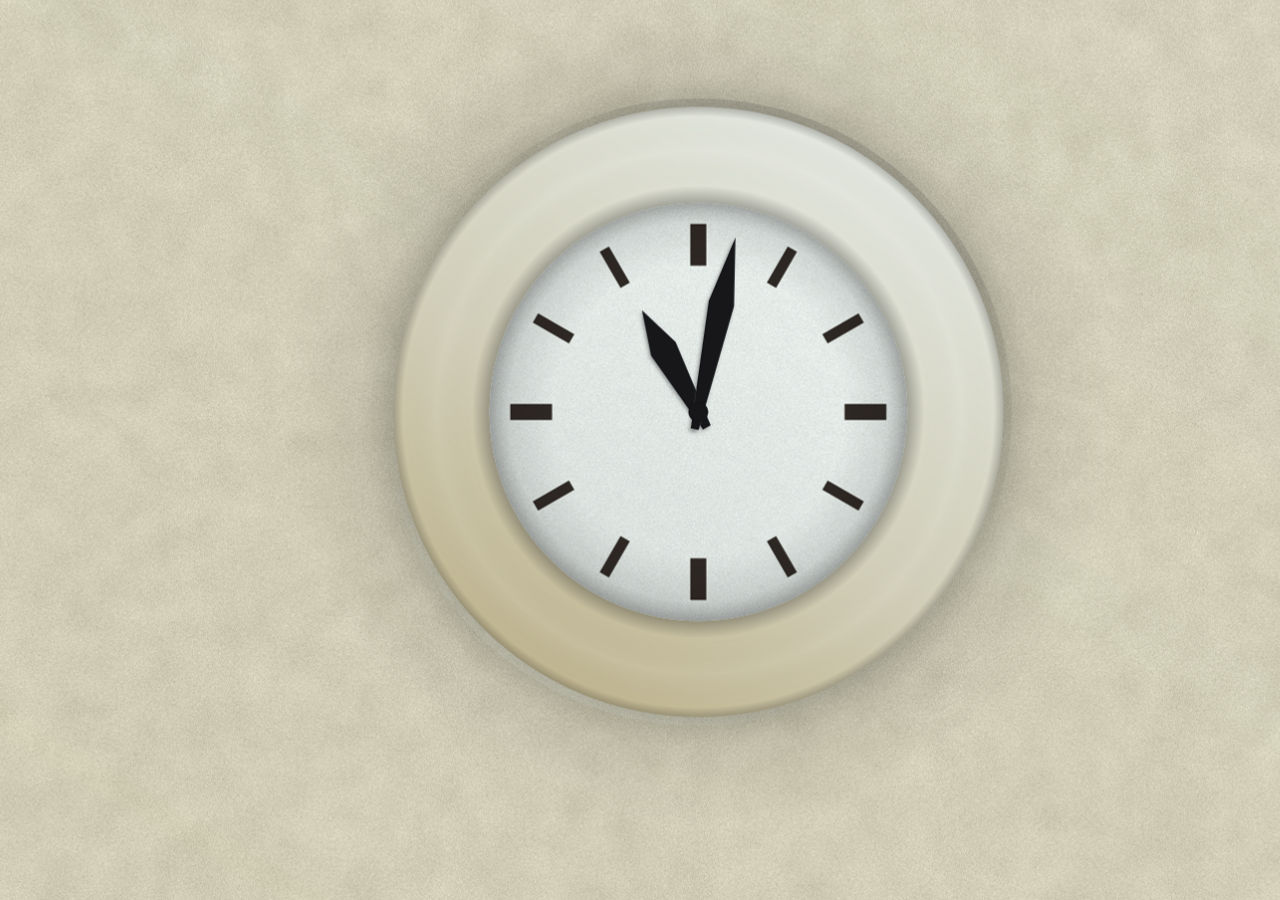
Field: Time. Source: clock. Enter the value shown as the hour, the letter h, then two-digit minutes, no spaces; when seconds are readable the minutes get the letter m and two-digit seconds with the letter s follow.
11h02
